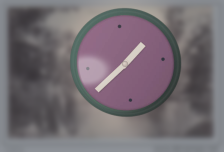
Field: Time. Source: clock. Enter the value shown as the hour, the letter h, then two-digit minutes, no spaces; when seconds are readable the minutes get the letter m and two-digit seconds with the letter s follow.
1h39
